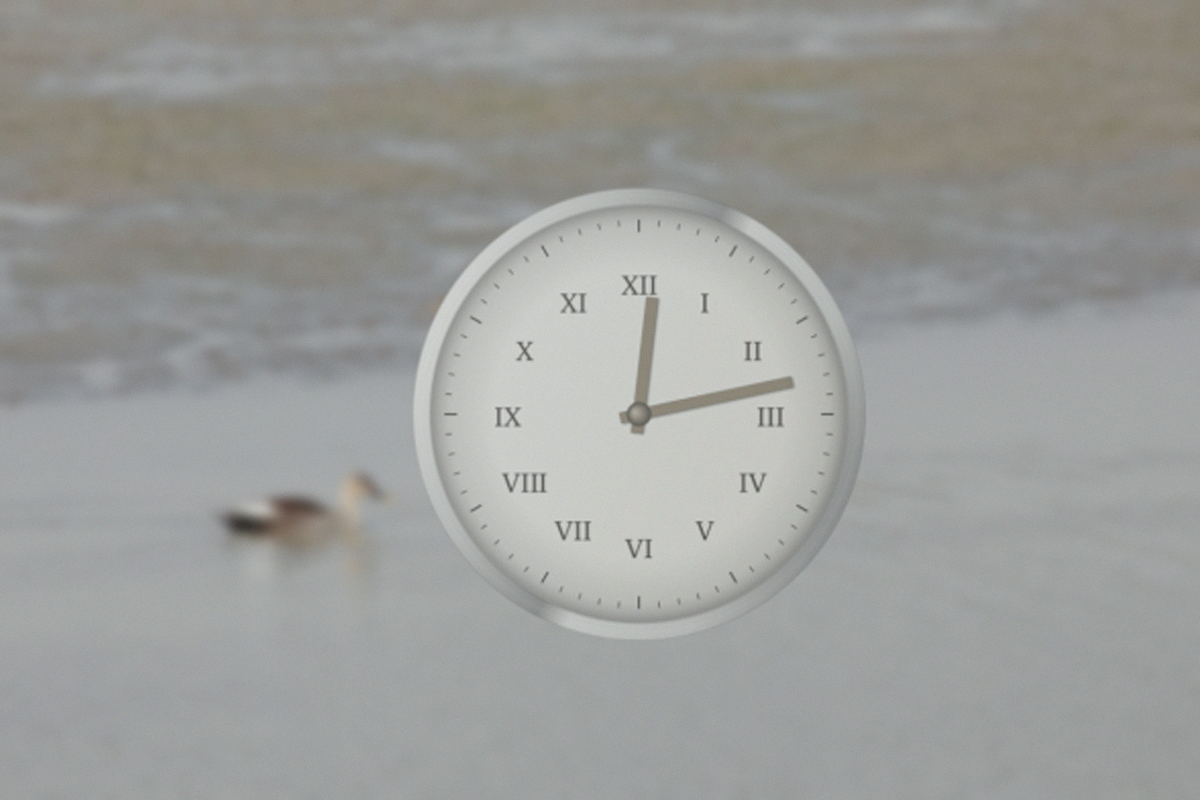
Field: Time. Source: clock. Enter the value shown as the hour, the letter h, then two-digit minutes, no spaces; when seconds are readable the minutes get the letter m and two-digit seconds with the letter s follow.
12h13
